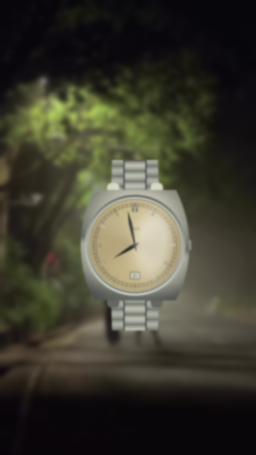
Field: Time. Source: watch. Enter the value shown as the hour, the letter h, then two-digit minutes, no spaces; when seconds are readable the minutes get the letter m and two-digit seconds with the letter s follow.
7h58
